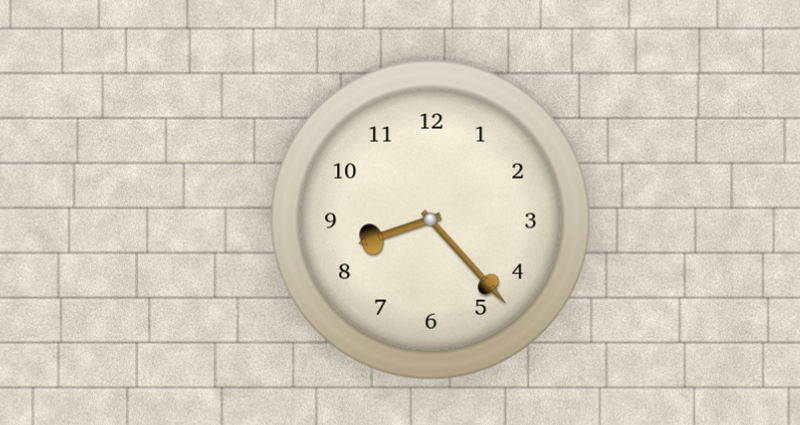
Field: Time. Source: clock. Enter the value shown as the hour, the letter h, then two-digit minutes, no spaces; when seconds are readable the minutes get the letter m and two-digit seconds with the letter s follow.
8h23
